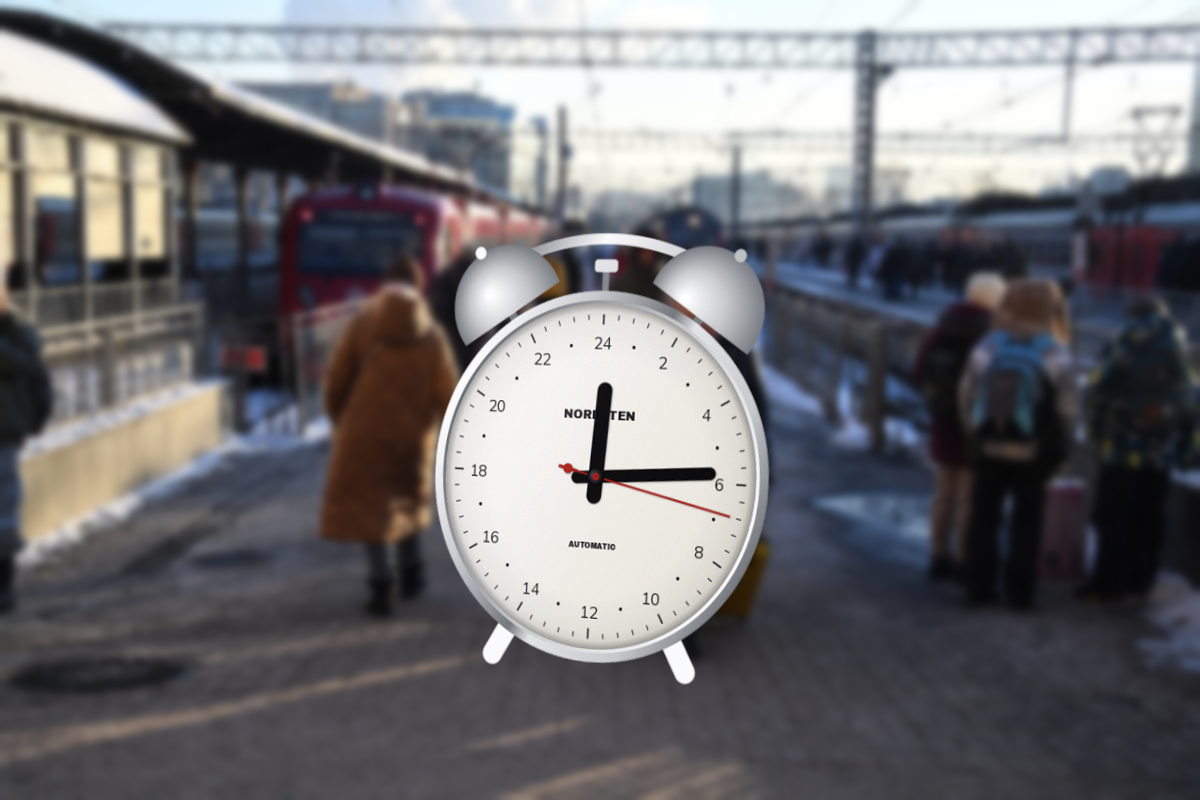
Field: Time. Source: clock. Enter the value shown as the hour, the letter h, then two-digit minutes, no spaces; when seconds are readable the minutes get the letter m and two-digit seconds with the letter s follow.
0h14m17s
